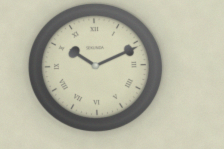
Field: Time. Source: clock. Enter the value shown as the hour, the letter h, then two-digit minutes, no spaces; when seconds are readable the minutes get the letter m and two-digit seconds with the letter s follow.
10h11
